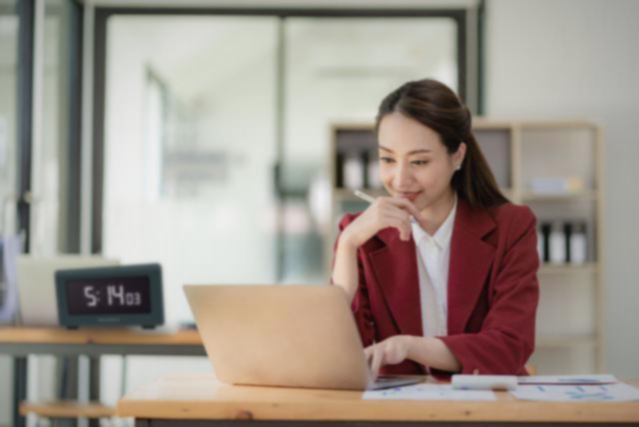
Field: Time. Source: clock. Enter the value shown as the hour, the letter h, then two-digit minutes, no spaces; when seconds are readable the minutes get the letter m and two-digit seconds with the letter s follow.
5h14
